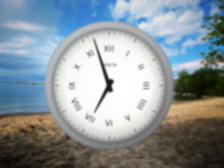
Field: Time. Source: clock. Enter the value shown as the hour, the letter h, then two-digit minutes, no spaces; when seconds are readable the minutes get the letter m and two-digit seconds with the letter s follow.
6h57
